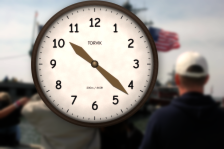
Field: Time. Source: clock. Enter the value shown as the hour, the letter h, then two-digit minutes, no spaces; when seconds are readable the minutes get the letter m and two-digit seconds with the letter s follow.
10h22
